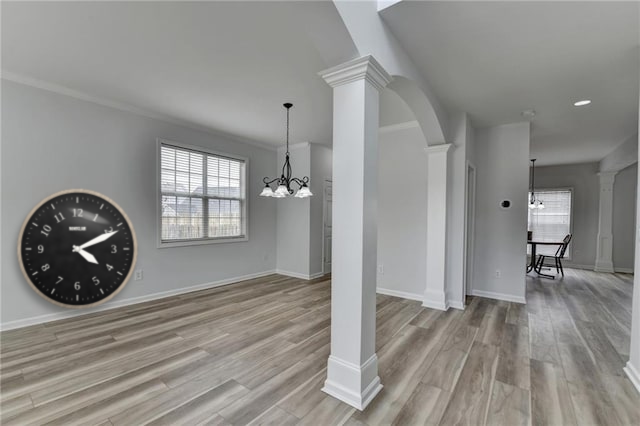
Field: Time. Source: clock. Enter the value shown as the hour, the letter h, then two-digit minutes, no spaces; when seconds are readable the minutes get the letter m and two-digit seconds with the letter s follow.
4h11
